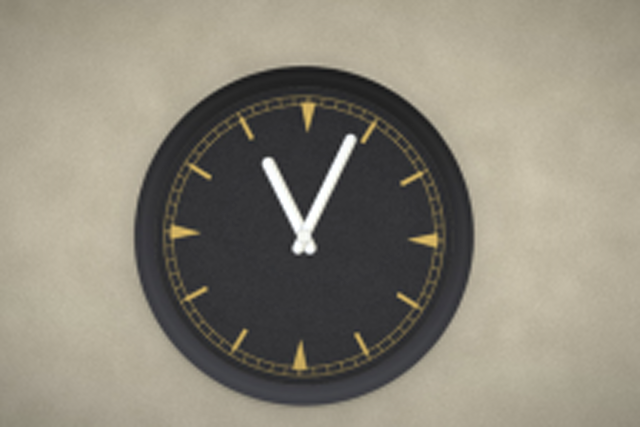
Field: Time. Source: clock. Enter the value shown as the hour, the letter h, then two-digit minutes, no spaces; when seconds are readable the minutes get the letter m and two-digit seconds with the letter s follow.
11h04
